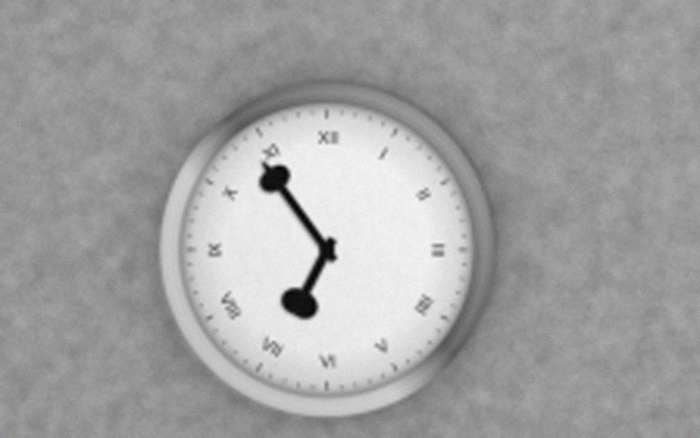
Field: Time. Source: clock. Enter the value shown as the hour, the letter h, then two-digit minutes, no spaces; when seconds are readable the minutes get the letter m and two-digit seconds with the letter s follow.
6h54
